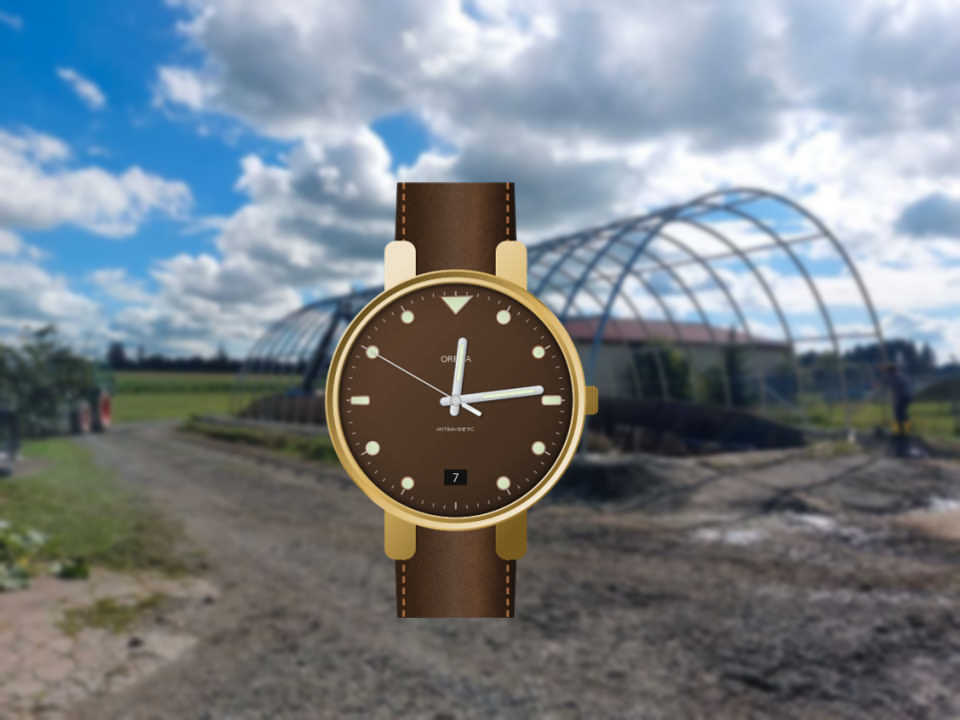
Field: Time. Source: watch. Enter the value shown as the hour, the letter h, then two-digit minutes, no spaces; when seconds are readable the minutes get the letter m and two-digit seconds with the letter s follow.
12h13m50s
